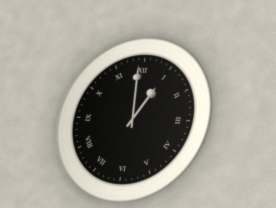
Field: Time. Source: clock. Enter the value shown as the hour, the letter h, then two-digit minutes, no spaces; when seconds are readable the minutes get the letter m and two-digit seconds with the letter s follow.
12h59
